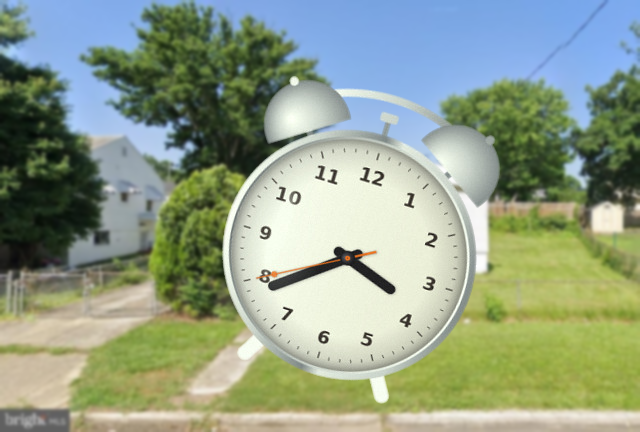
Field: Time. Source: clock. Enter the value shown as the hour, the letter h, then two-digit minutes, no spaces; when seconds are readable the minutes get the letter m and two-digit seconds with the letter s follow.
3h38m40s
